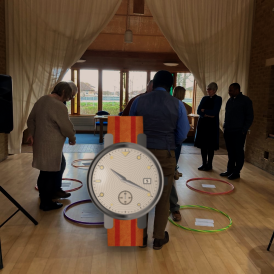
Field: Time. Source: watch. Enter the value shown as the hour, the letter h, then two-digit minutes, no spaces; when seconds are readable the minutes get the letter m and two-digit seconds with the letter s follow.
10h19
